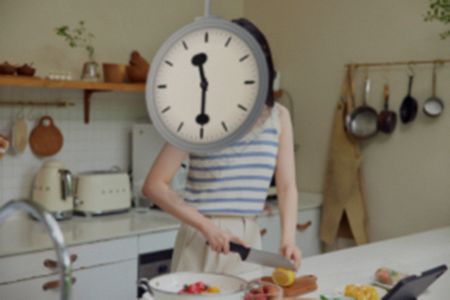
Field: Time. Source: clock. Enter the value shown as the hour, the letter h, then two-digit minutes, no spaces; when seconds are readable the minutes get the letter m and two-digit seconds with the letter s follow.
11h30
